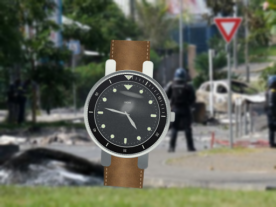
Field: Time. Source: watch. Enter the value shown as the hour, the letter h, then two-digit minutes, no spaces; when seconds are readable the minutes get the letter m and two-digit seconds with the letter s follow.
4h47
